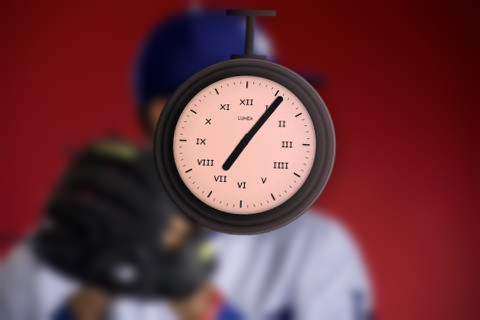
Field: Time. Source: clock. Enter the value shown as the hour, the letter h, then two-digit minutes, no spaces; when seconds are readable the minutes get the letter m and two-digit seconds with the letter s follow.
7h06
